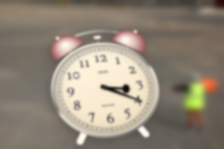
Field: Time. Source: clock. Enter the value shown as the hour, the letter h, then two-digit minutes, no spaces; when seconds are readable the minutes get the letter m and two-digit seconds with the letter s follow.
3h20
